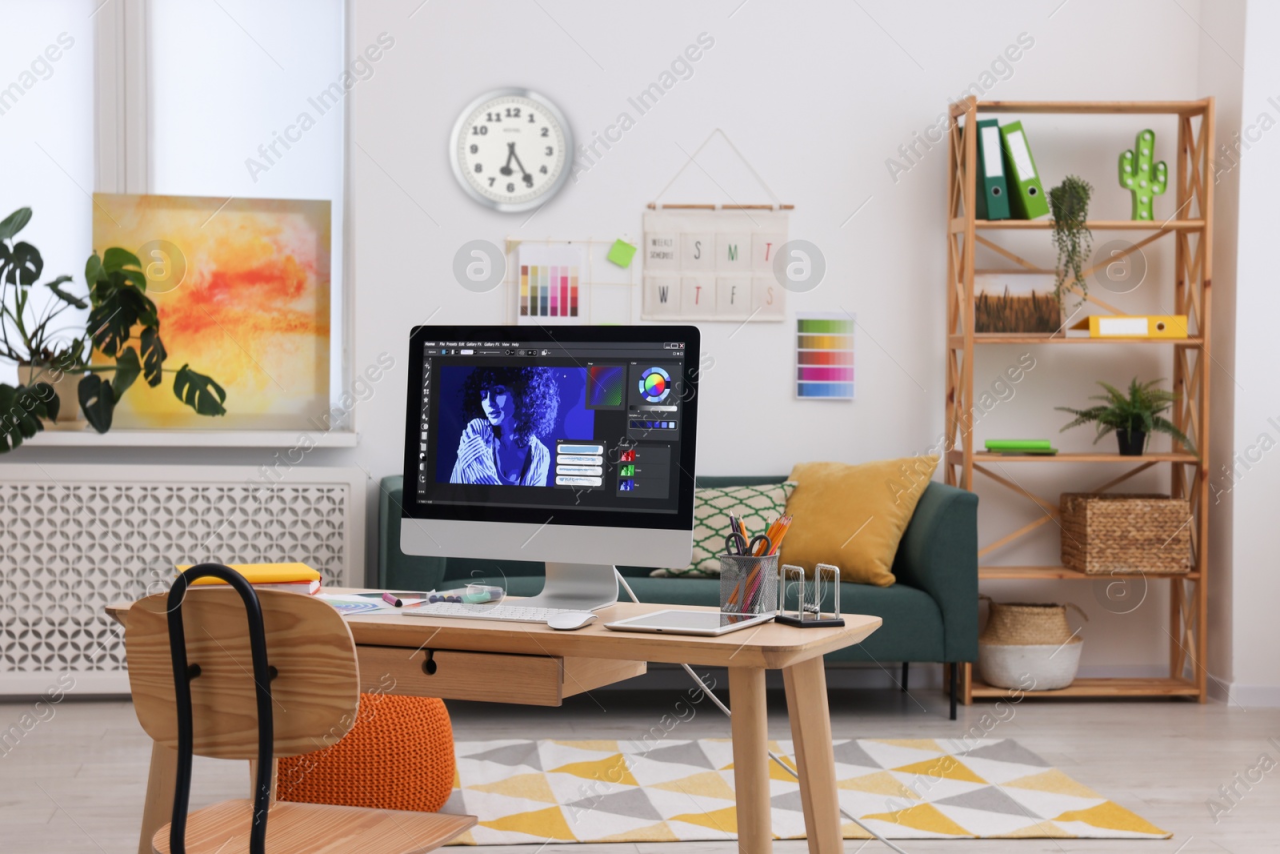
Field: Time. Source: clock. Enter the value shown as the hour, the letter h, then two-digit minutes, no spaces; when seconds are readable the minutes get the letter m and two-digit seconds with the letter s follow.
6h25
